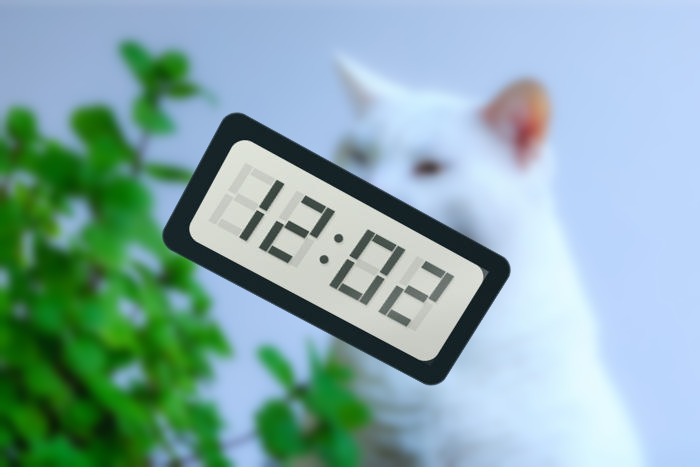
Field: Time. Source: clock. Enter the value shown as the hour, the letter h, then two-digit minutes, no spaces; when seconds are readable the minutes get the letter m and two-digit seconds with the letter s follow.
12h02
